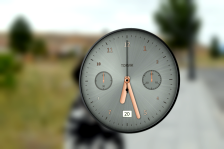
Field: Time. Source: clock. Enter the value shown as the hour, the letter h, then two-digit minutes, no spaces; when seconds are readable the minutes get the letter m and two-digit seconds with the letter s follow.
6h27
